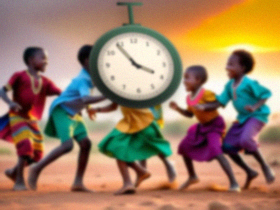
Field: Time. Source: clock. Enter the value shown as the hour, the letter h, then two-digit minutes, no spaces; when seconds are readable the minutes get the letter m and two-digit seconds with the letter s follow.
3h54
